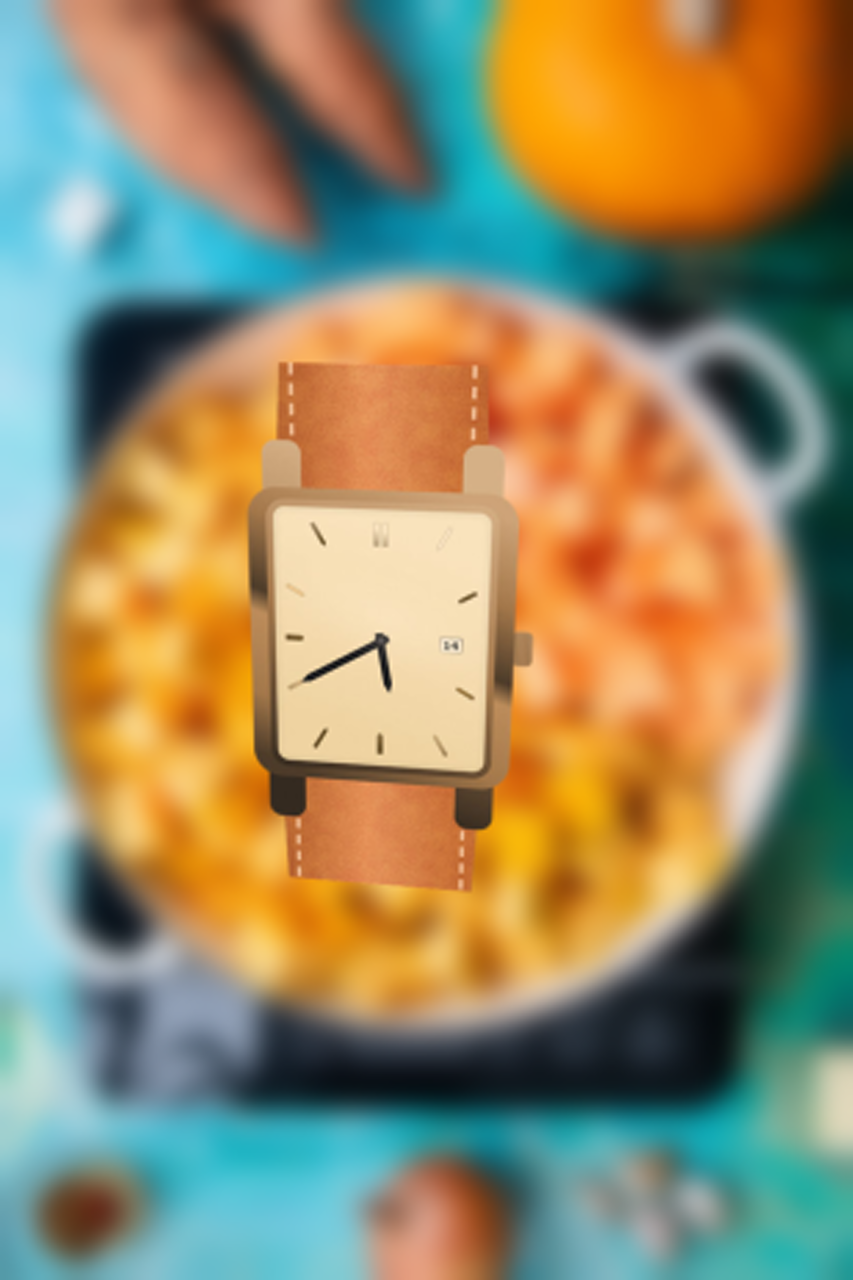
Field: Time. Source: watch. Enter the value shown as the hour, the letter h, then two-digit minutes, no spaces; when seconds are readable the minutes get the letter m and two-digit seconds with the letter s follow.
5h40
